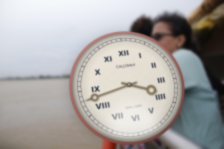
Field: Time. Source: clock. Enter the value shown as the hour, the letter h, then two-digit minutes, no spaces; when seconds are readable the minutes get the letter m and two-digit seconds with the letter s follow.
3h43
